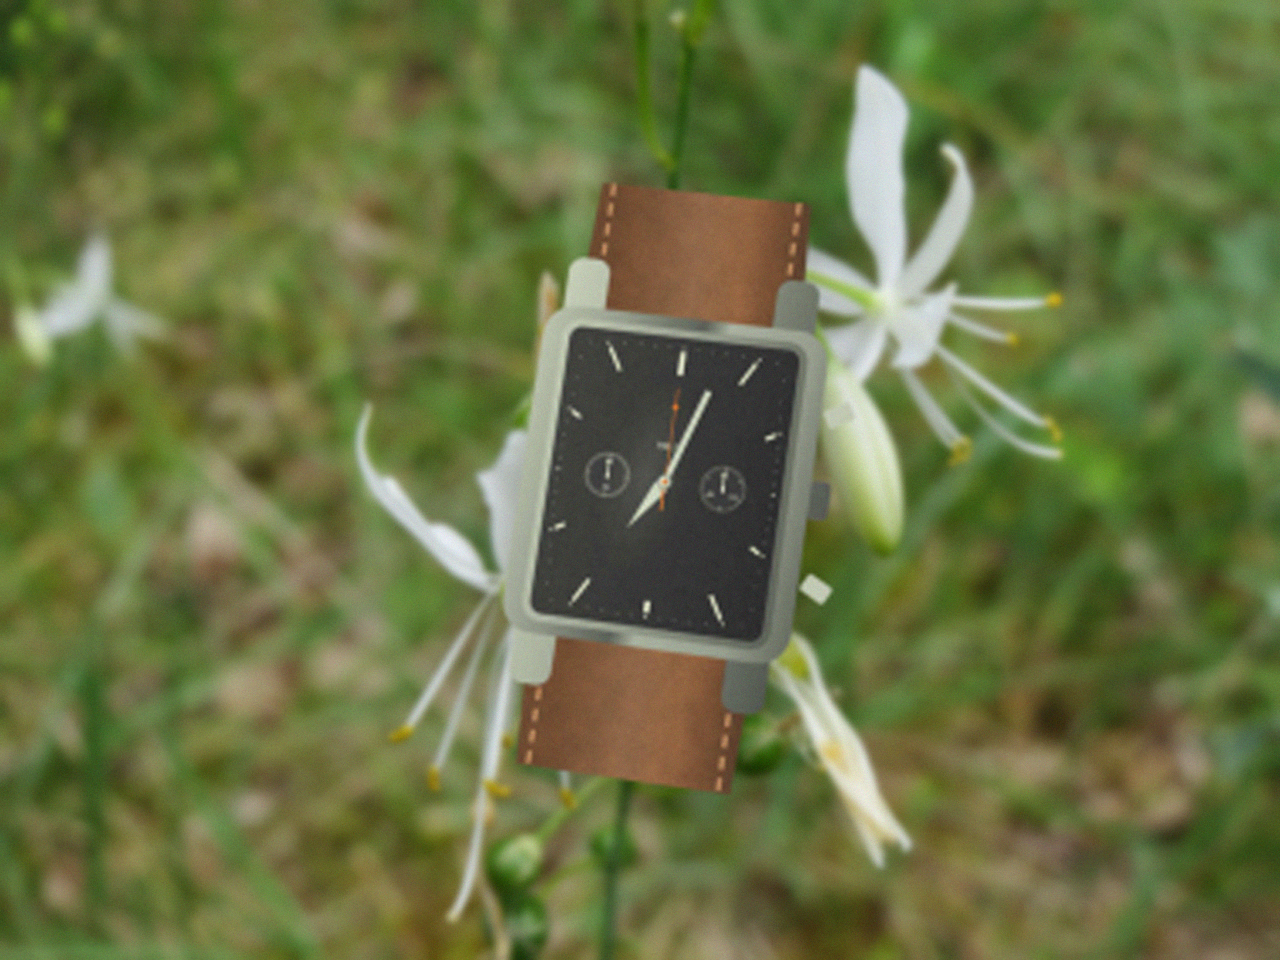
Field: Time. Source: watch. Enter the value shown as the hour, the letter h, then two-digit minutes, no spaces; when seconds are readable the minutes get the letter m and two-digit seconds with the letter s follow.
7h03
